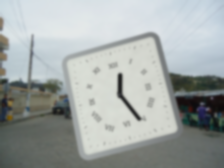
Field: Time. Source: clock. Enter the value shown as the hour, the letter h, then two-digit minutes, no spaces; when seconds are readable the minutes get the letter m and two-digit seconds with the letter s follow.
12h26
